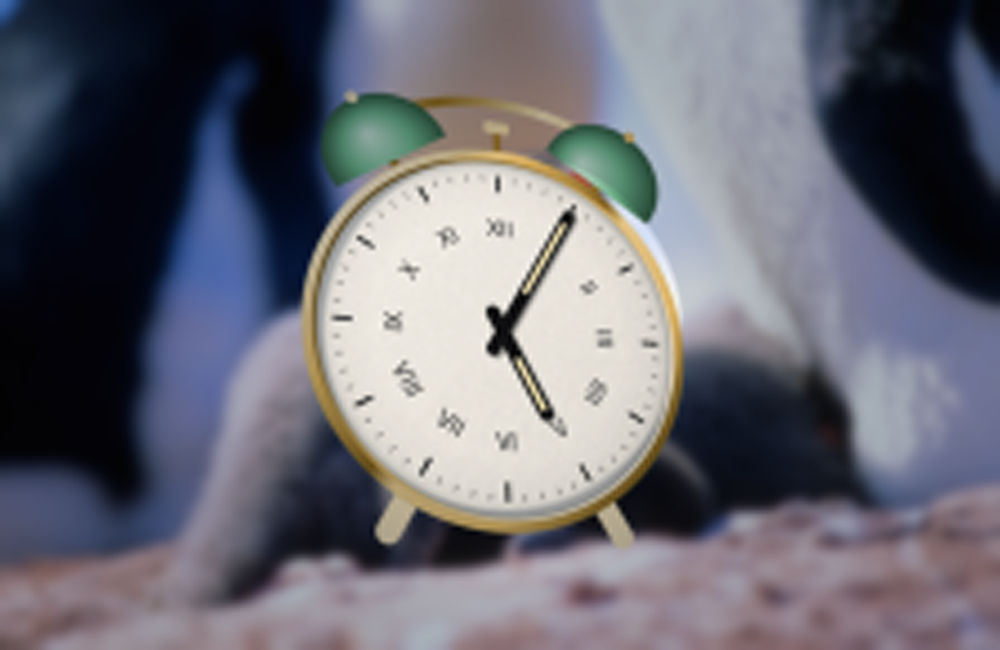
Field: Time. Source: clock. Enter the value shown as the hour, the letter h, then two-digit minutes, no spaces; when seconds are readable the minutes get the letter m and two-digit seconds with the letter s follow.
5h05
